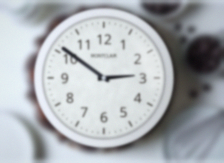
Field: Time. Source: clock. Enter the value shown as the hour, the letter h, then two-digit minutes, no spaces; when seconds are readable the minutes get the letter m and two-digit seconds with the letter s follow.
2h51
